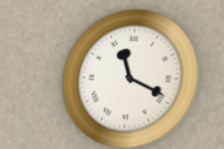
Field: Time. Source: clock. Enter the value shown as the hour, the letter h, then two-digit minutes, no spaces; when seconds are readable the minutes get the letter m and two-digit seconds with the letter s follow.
11h19
